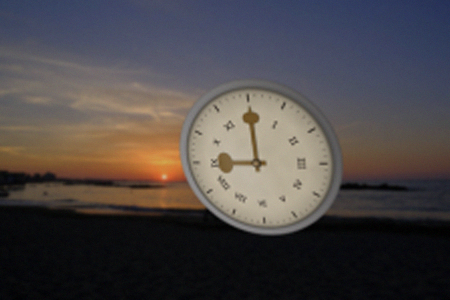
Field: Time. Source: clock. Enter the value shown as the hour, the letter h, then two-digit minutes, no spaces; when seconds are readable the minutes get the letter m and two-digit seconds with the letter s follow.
9h00
